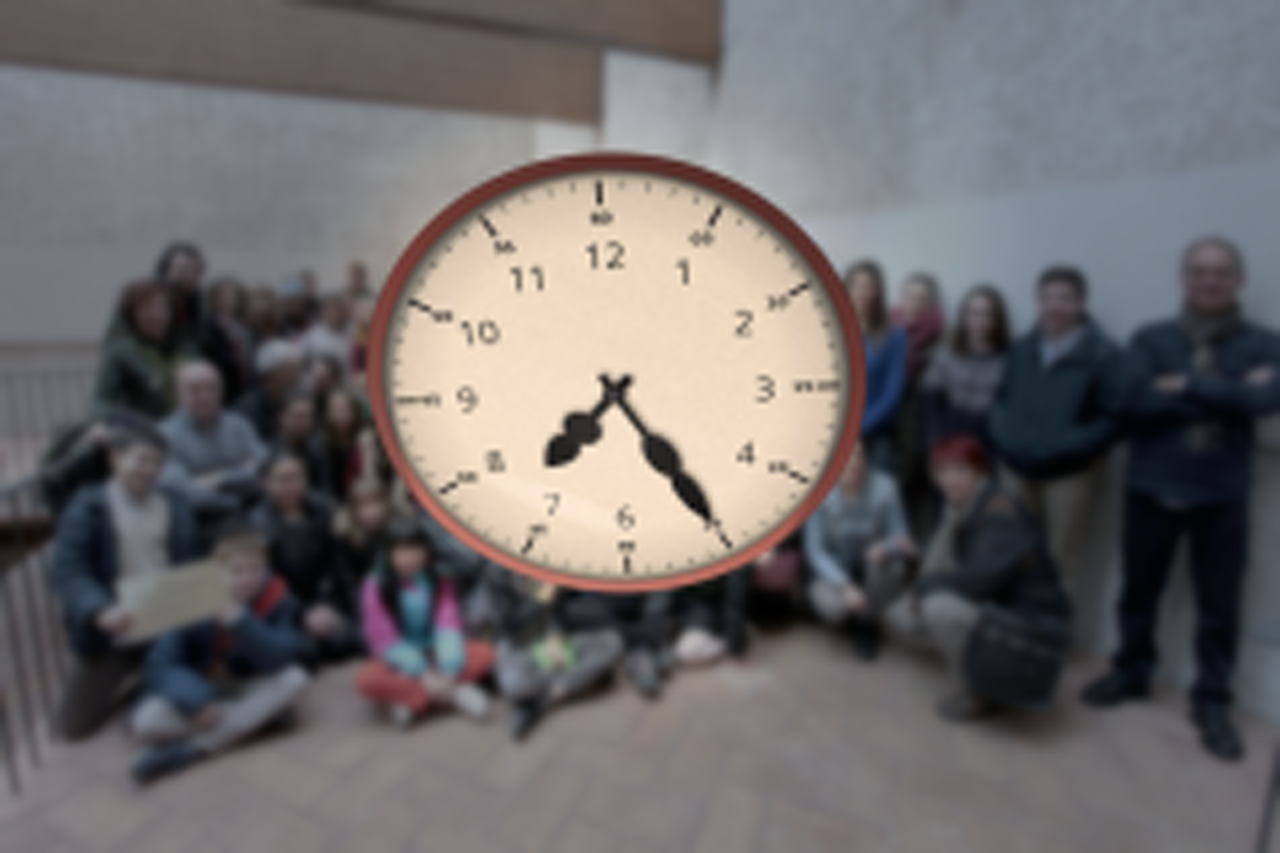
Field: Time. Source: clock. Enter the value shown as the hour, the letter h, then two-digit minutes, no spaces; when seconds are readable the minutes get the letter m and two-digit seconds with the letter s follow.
7h25
